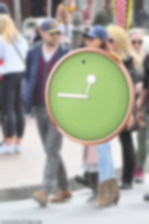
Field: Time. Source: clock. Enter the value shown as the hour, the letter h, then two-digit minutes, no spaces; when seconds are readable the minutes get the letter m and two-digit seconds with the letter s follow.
12h46
